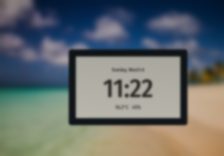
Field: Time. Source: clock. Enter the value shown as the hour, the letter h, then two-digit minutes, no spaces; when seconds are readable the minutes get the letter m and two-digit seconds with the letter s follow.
11h22
